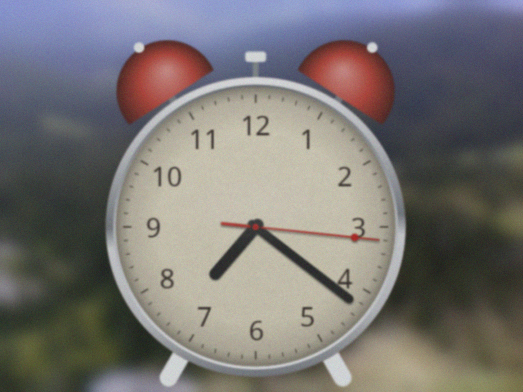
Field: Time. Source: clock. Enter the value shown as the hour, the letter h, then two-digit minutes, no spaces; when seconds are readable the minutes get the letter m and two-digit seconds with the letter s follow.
7h21m16s
